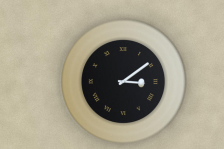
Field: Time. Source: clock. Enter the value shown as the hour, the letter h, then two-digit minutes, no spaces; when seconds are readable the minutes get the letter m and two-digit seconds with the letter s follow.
3h09
